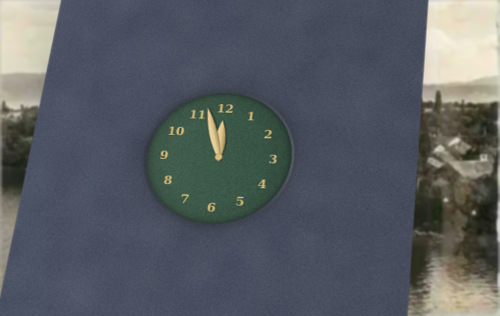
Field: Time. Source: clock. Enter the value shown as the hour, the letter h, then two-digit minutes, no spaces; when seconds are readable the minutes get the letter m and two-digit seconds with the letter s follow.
11h57
